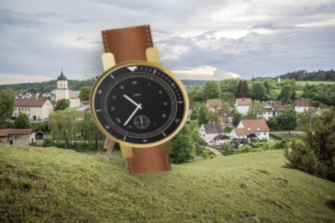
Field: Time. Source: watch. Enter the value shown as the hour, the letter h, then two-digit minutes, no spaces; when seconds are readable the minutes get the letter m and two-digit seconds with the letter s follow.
10h37
